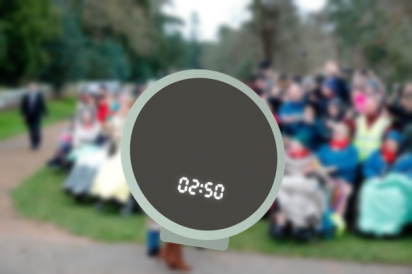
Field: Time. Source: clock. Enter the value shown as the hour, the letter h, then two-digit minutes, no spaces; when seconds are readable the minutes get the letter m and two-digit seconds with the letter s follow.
2h50
